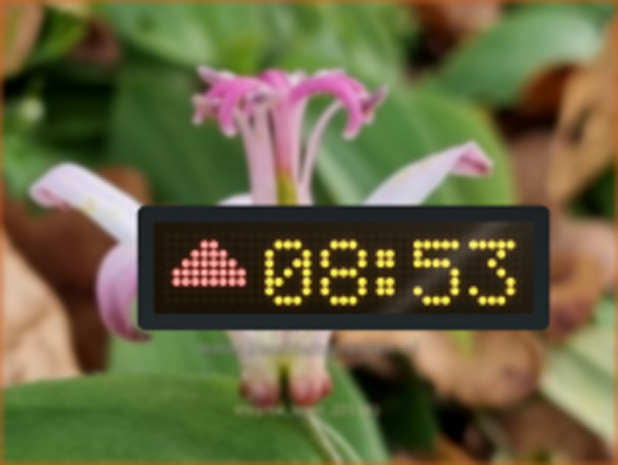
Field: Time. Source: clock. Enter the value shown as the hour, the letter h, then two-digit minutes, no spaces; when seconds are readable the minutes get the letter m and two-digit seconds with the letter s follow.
8h53
